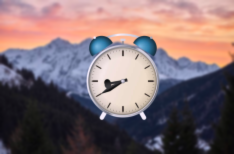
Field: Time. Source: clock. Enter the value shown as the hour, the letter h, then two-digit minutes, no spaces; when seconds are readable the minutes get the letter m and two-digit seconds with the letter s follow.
8h40
